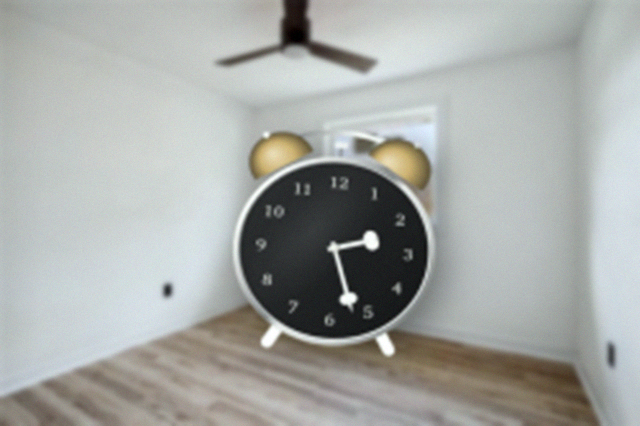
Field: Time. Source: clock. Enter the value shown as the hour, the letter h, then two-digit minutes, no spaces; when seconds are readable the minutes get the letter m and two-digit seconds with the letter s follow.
2h27
